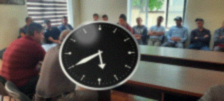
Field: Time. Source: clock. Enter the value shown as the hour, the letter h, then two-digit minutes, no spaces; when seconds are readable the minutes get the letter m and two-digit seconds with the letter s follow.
5h40
